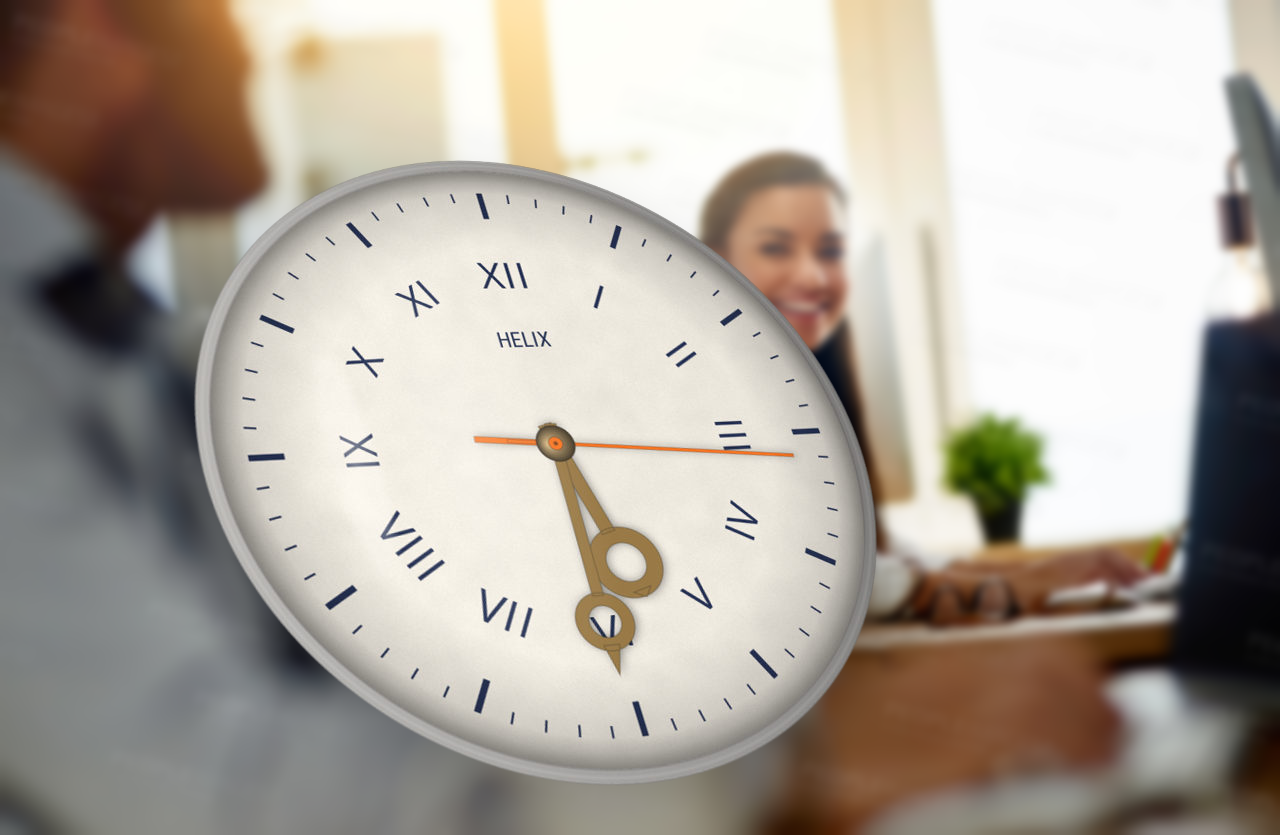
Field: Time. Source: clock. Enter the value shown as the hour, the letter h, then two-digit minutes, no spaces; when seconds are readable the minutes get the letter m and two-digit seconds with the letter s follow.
5h30m16s
